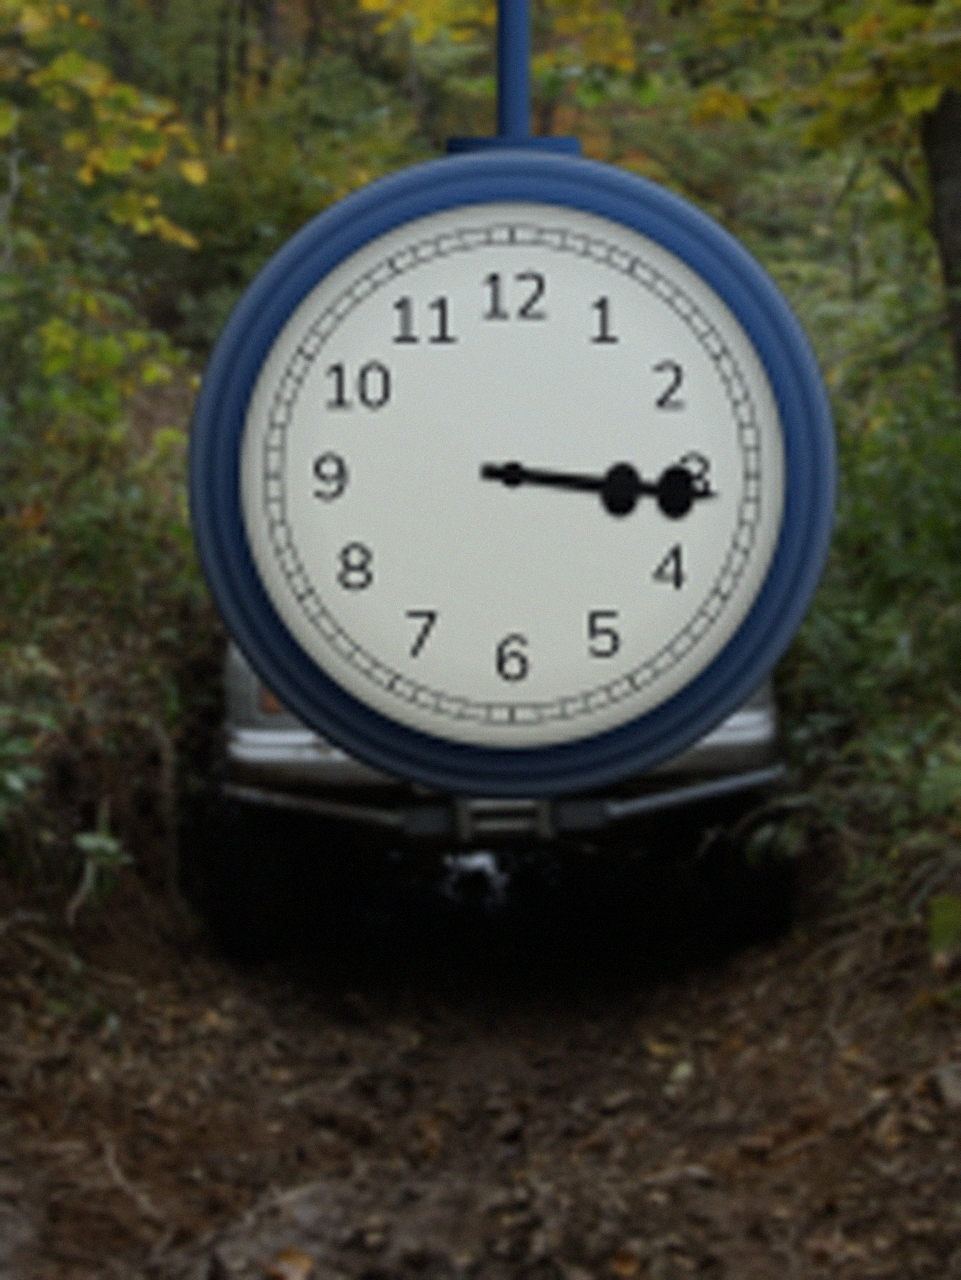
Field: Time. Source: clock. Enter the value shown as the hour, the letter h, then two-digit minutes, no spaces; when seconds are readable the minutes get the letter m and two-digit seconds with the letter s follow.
3h16
